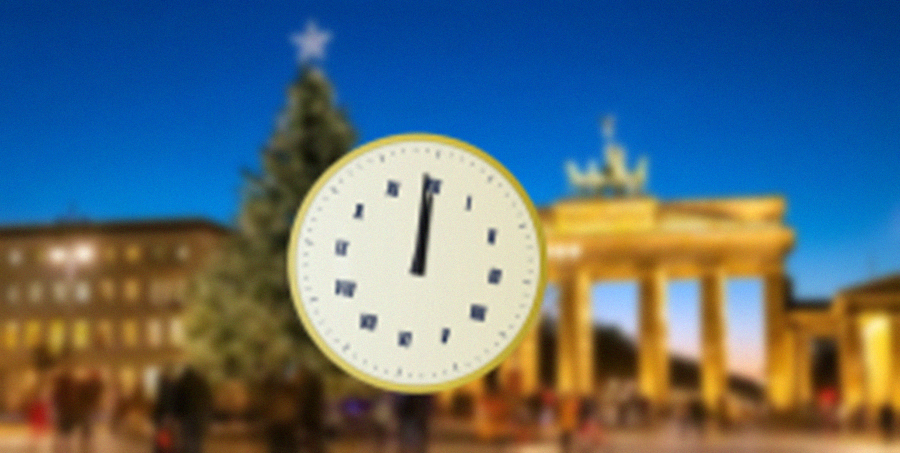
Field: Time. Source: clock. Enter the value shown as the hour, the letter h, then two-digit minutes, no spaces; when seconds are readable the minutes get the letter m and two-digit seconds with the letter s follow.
11h59
